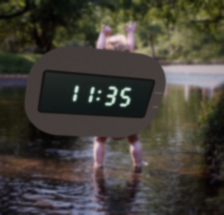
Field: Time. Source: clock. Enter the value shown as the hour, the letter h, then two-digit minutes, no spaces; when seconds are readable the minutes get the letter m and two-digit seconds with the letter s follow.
11h35
